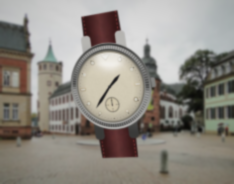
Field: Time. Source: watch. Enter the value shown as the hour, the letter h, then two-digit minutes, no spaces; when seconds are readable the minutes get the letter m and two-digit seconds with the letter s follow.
1h37
